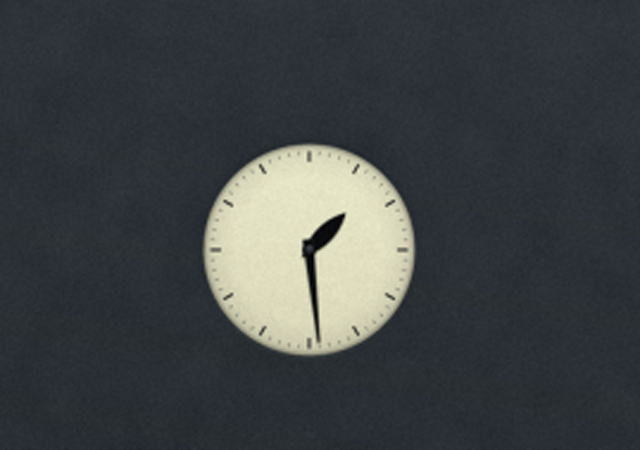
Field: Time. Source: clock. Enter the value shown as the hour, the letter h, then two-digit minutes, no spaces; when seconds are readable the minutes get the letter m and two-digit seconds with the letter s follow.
1h29
